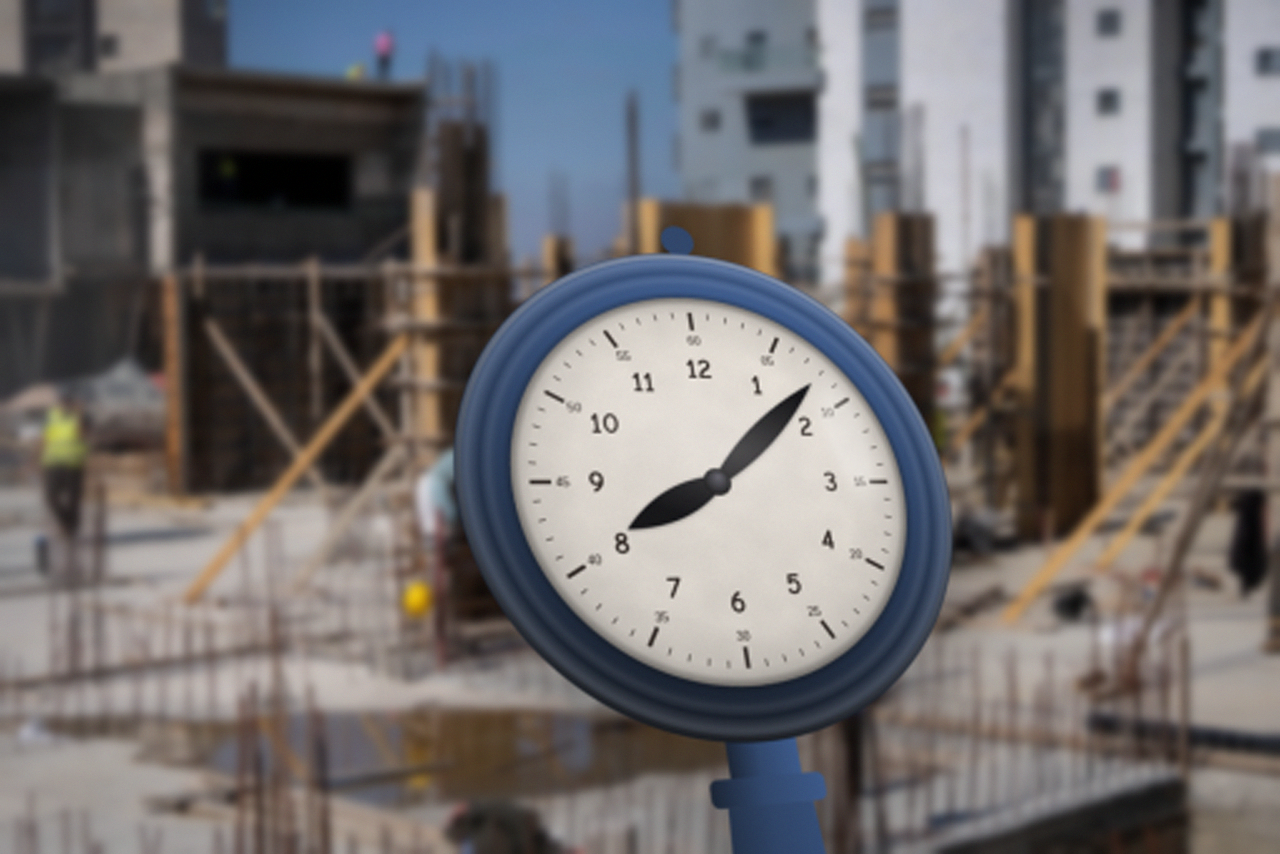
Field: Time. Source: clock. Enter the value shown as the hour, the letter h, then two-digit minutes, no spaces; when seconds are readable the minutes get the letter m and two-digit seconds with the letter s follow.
8h08
